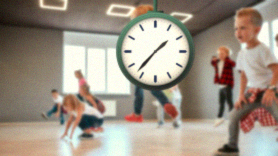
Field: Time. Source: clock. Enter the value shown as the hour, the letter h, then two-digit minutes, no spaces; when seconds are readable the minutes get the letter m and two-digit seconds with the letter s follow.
1h37
